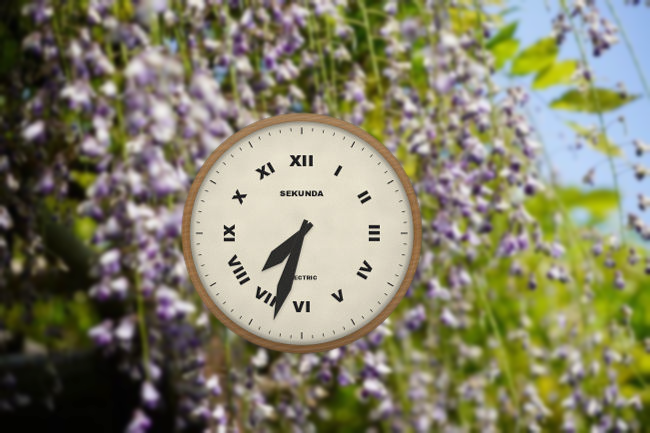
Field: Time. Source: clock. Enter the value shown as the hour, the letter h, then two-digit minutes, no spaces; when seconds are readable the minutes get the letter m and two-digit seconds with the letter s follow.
7h33
